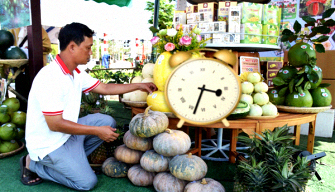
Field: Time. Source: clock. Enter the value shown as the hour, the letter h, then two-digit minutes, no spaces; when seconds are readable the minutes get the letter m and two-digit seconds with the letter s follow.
3h33
